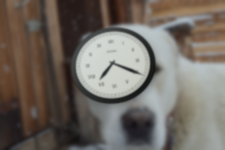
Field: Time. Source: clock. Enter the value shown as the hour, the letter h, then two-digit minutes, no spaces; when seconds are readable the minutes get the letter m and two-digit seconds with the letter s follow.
7h20
